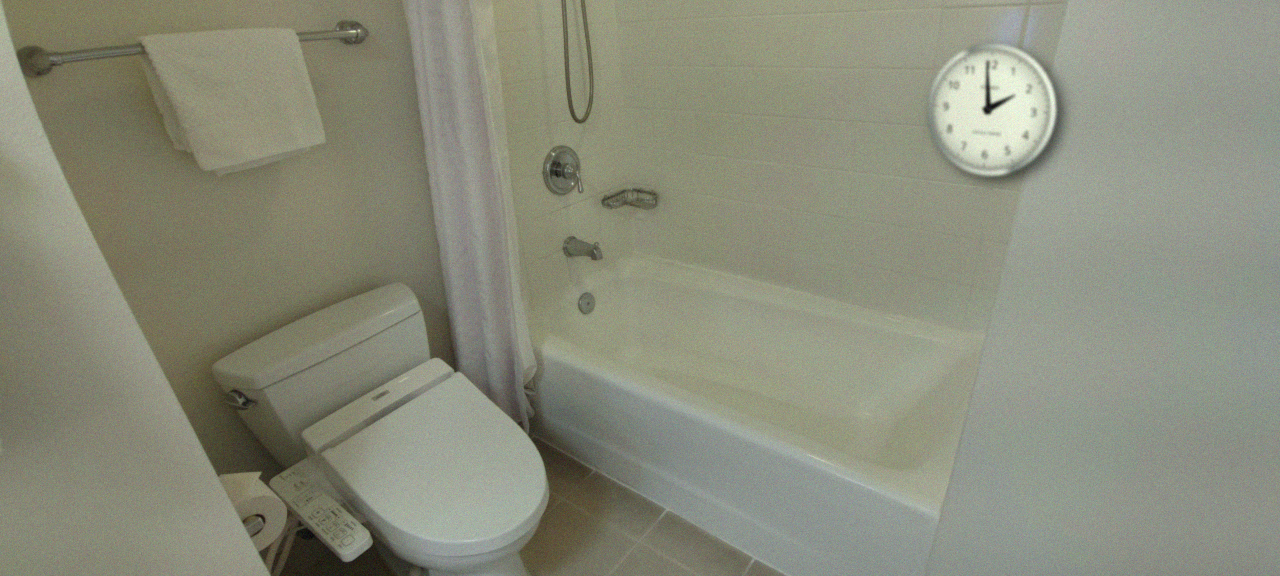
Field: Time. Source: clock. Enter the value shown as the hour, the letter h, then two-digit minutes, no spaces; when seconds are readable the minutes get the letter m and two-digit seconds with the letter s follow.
1h59
